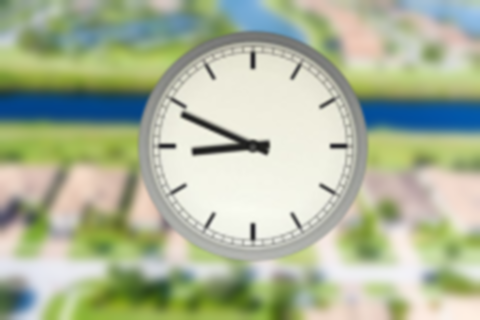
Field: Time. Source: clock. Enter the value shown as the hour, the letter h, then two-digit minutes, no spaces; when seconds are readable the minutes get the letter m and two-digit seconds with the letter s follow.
8h49
